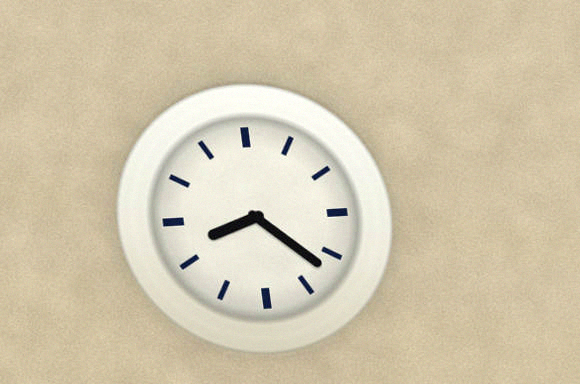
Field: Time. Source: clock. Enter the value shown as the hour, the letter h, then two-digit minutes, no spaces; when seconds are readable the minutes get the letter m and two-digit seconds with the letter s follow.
8h22
